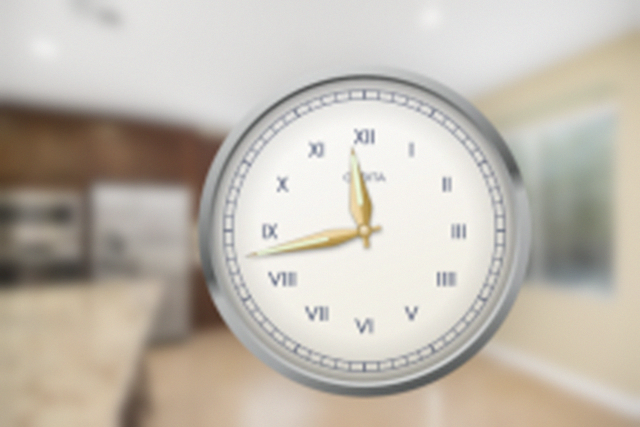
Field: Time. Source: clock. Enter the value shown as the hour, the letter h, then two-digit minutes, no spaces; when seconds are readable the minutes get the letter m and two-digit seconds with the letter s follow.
11h43
